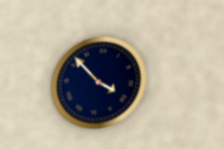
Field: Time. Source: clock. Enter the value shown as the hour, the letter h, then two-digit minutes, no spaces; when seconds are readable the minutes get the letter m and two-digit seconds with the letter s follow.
3h52
